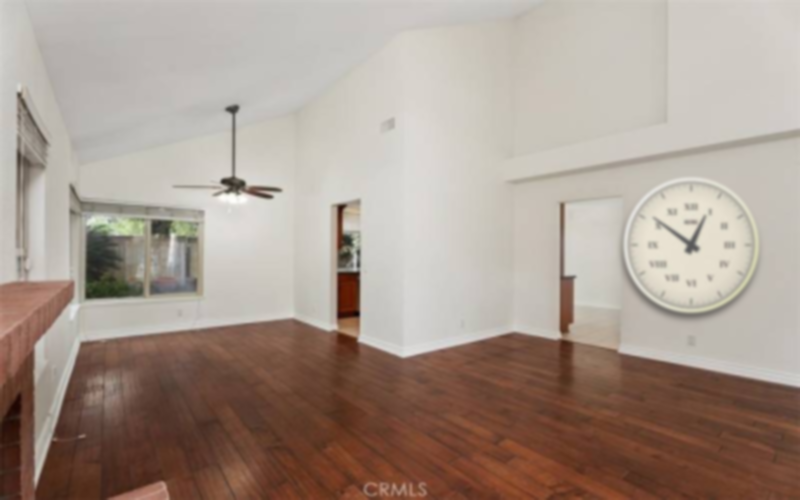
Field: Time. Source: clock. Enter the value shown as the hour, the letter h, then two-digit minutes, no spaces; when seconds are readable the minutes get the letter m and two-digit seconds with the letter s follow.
12h51
